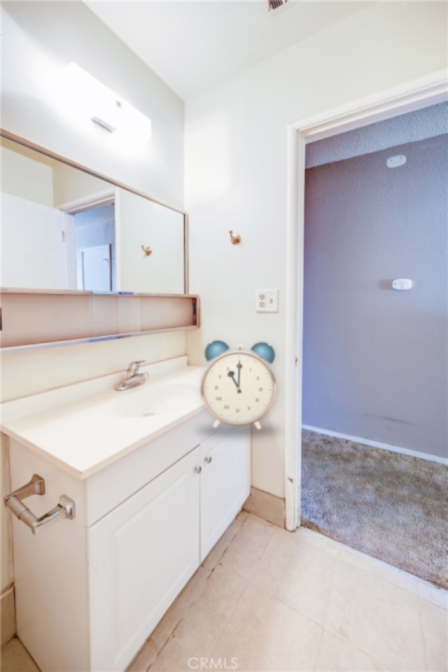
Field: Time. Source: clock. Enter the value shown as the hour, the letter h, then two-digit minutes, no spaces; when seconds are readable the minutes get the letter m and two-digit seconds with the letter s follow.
11h00
